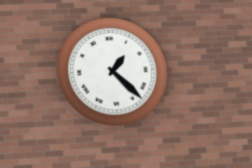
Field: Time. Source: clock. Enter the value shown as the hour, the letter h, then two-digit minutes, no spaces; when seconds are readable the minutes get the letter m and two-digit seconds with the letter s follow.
1h23
